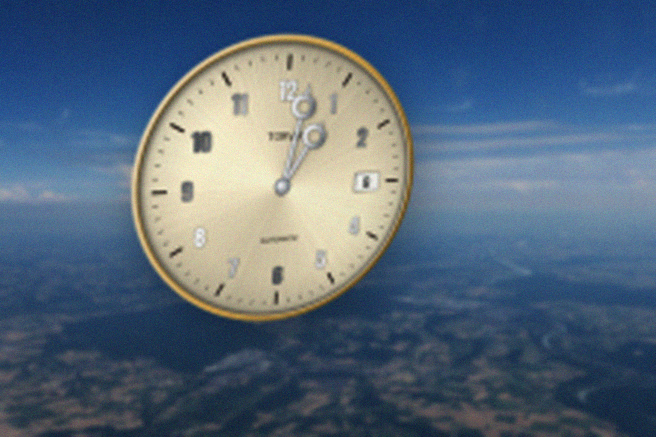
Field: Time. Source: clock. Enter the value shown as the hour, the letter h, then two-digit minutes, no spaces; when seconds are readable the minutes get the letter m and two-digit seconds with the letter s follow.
1h02
